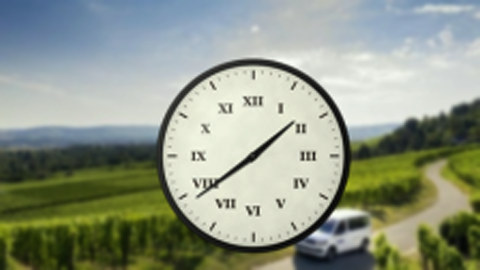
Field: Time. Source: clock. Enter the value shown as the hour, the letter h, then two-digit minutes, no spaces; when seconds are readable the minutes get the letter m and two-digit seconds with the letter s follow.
1h39
